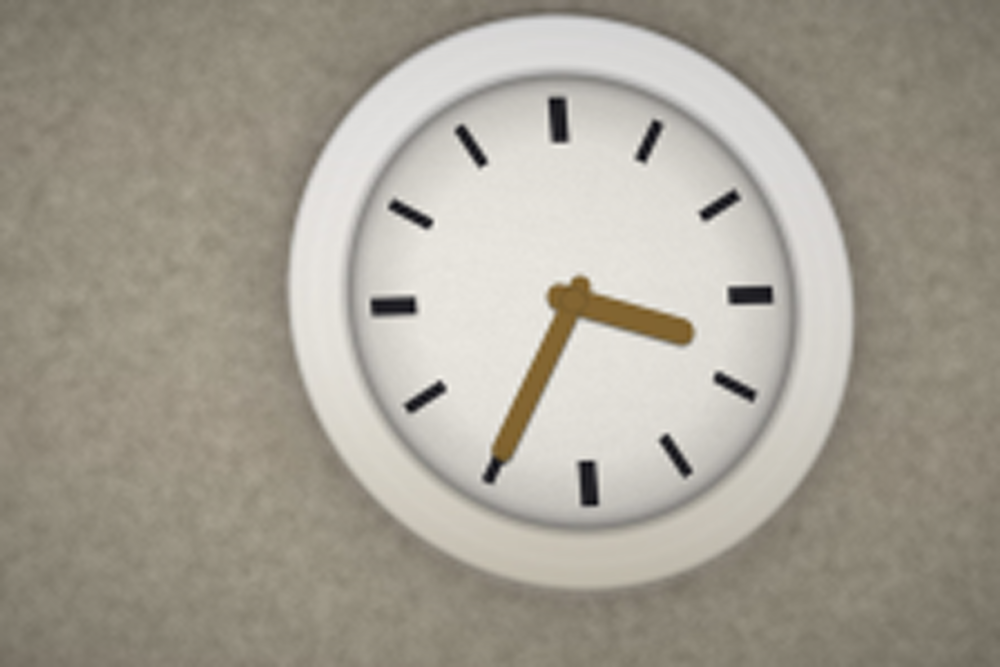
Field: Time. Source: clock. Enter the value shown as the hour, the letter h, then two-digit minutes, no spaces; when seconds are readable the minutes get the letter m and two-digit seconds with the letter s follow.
3h35
